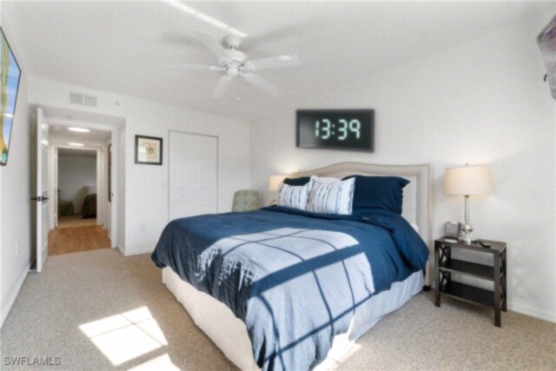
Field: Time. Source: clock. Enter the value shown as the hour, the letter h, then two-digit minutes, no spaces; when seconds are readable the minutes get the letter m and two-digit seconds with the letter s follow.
13h39
